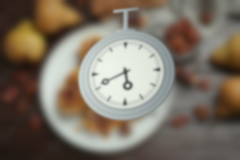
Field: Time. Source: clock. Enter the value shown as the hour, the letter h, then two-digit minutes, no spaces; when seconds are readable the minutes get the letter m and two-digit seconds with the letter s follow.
5h41
